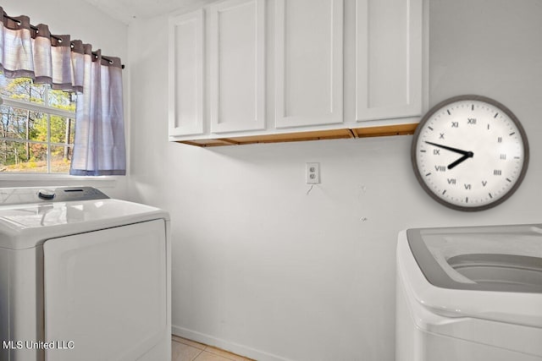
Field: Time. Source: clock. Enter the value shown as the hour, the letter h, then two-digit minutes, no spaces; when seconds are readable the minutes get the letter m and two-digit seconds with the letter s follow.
7h47
